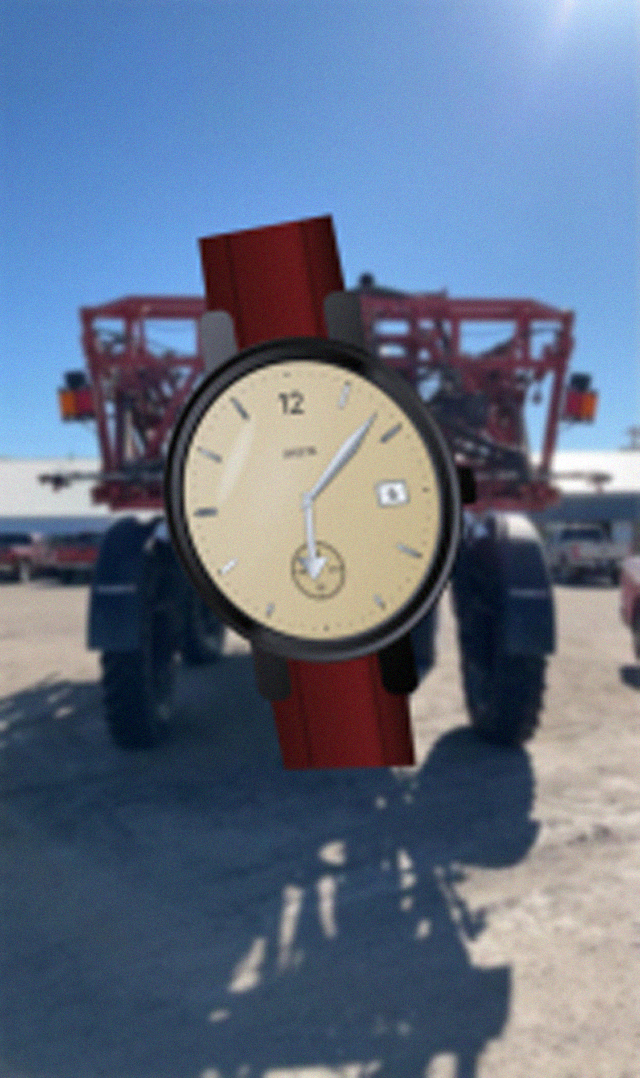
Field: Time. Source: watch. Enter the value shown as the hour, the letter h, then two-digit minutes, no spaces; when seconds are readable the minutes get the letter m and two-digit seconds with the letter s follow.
6h08
